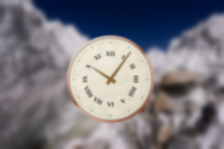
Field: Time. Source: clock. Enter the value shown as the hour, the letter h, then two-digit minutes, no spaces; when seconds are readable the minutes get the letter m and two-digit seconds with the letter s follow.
10h06
